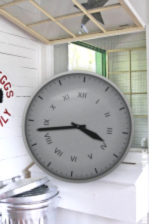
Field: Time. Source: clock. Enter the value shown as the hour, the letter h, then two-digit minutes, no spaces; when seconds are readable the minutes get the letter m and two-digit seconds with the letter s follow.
3h43
